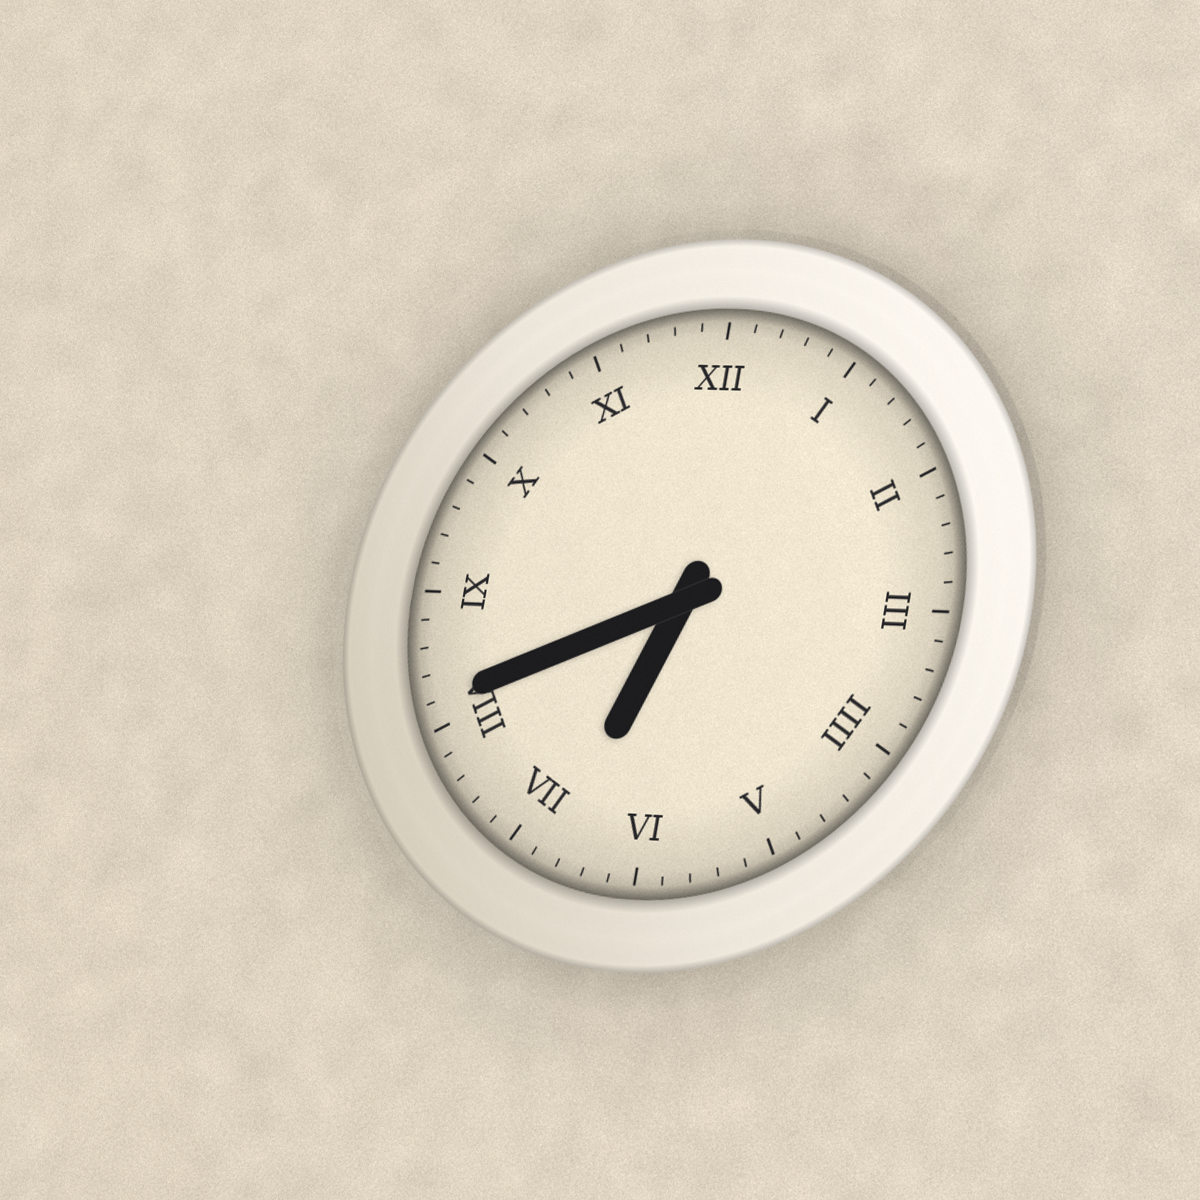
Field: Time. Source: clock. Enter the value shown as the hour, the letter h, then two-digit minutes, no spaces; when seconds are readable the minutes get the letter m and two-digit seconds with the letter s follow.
6h41
